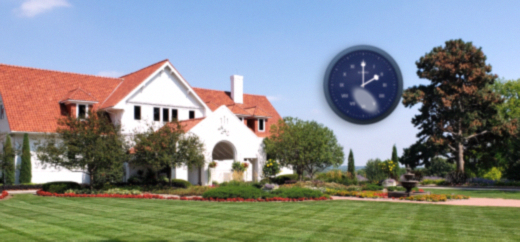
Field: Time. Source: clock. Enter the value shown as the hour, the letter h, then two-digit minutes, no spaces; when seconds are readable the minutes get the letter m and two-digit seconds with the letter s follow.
2h00
